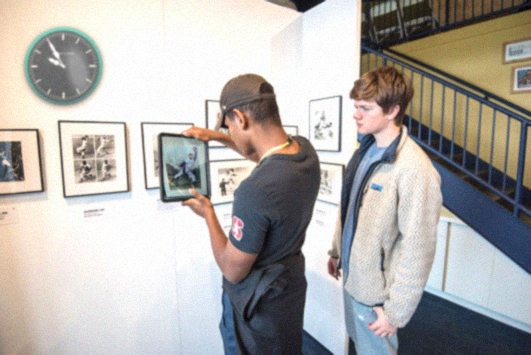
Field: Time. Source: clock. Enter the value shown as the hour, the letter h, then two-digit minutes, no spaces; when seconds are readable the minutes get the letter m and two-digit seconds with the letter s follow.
9h55
